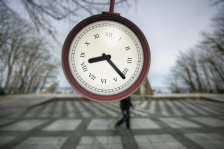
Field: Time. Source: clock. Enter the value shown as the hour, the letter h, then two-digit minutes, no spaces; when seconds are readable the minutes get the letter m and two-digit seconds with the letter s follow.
8h22
